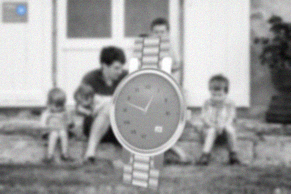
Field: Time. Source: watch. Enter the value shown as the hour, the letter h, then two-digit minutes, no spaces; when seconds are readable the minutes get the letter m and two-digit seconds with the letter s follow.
12h48
